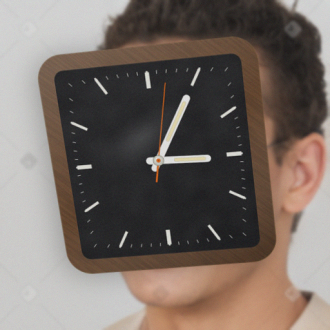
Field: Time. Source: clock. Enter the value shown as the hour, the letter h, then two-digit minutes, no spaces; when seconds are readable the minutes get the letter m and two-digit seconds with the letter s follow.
3h05m02s
